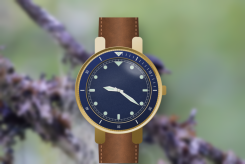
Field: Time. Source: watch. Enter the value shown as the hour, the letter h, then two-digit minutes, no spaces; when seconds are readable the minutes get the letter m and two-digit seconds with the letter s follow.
9h21
